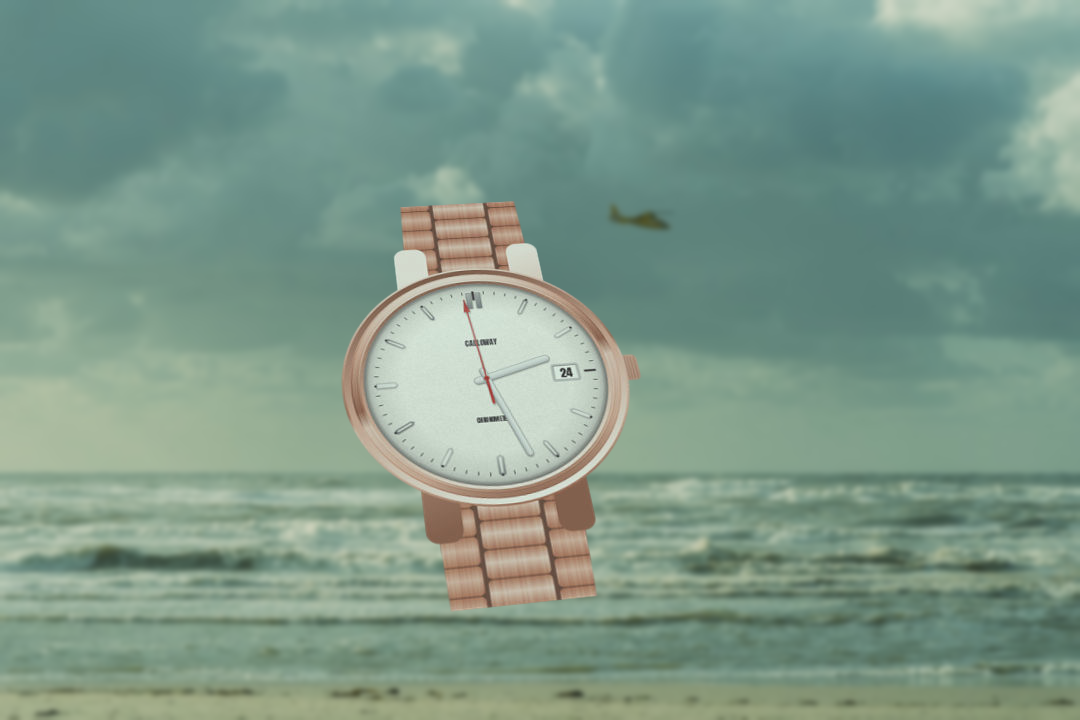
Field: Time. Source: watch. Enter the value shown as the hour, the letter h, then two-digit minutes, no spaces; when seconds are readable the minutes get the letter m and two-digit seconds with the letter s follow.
2h26m59s
